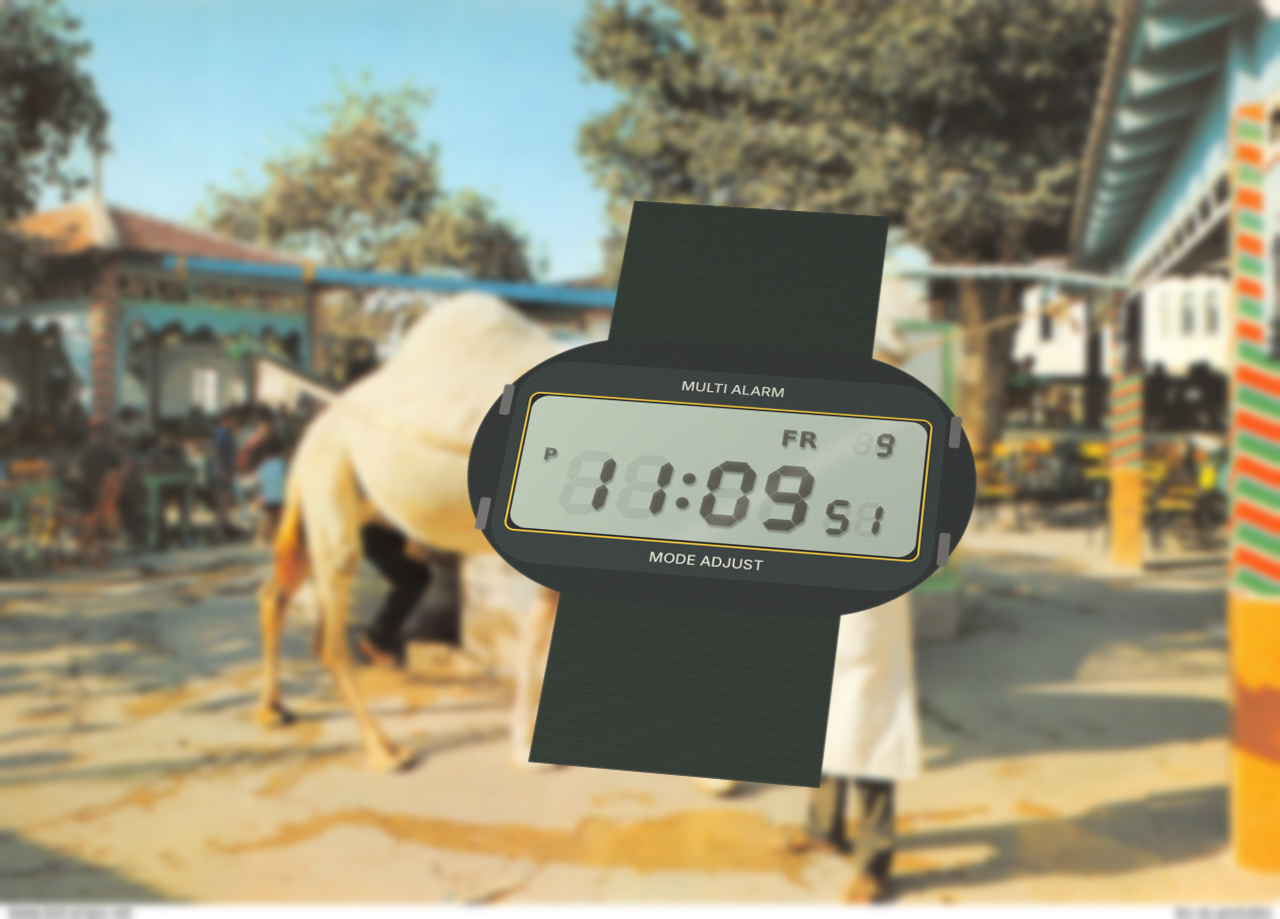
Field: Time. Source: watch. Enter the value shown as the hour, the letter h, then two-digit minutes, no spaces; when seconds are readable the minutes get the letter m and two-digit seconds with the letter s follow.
11h09m51s
